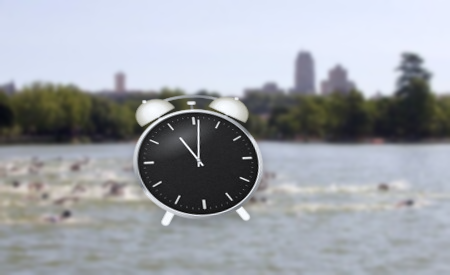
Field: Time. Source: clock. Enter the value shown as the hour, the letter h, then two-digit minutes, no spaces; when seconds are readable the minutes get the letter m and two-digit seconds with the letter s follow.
11h01
